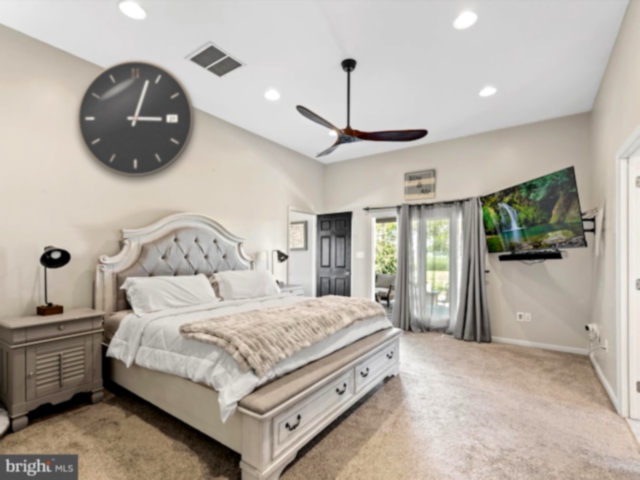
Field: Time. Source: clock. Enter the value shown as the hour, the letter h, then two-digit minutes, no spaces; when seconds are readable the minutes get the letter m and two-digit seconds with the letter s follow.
3h03
